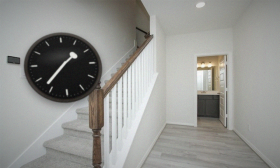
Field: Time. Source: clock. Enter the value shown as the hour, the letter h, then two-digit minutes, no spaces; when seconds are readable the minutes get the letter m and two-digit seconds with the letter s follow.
1h37
